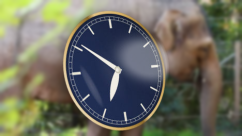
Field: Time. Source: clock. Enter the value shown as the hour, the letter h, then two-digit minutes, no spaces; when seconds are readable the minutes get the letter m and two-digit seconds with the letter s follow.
6h51
